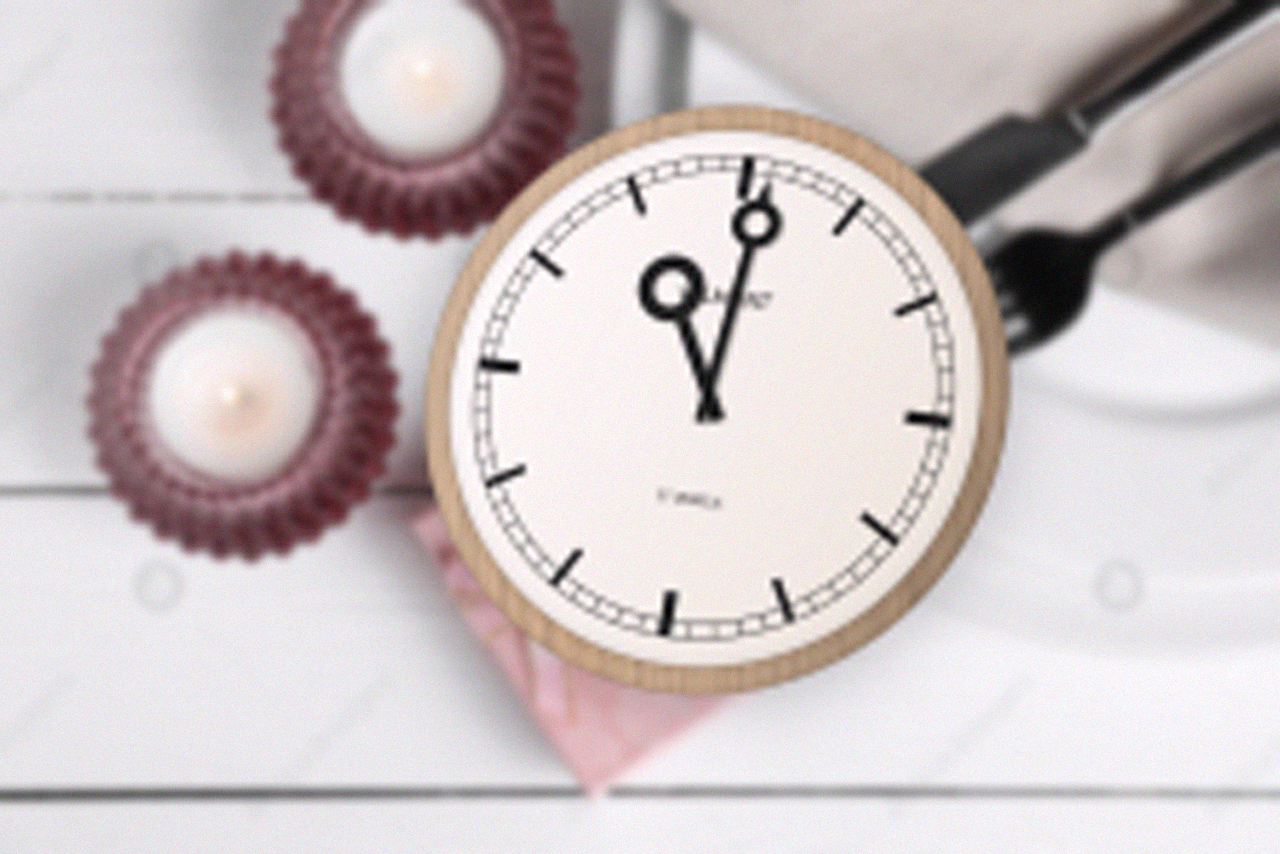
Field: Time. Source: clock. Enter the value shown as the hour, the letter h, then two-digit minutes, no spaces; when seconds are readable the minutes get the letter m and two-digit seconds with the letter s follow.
11h01
